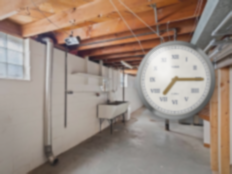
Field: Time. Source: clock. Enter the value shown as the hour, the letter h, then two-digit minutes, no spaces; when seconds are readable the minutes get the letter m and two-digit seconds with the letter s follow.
7h15
